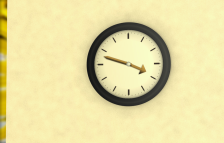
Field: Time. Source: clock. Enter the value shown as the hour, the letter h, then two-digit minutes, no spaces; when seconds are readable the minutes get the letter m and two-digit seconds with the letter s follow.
3h48
